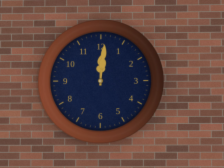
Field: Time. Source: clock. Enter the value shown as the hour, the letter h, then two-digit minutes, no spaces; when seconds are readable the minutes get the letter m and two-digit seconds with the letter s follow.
12h01
